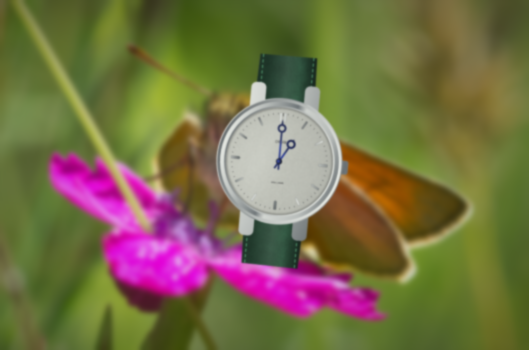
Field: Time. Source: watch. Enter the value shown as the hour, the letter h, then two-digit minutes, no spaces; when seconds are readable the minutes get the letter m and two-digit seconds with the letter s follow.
1h00
